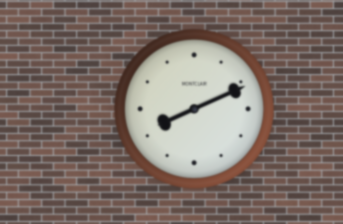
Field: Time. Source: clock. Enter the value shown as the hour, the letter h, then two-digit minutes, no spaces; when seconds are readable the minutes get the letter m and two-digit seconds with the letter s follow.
8h11
